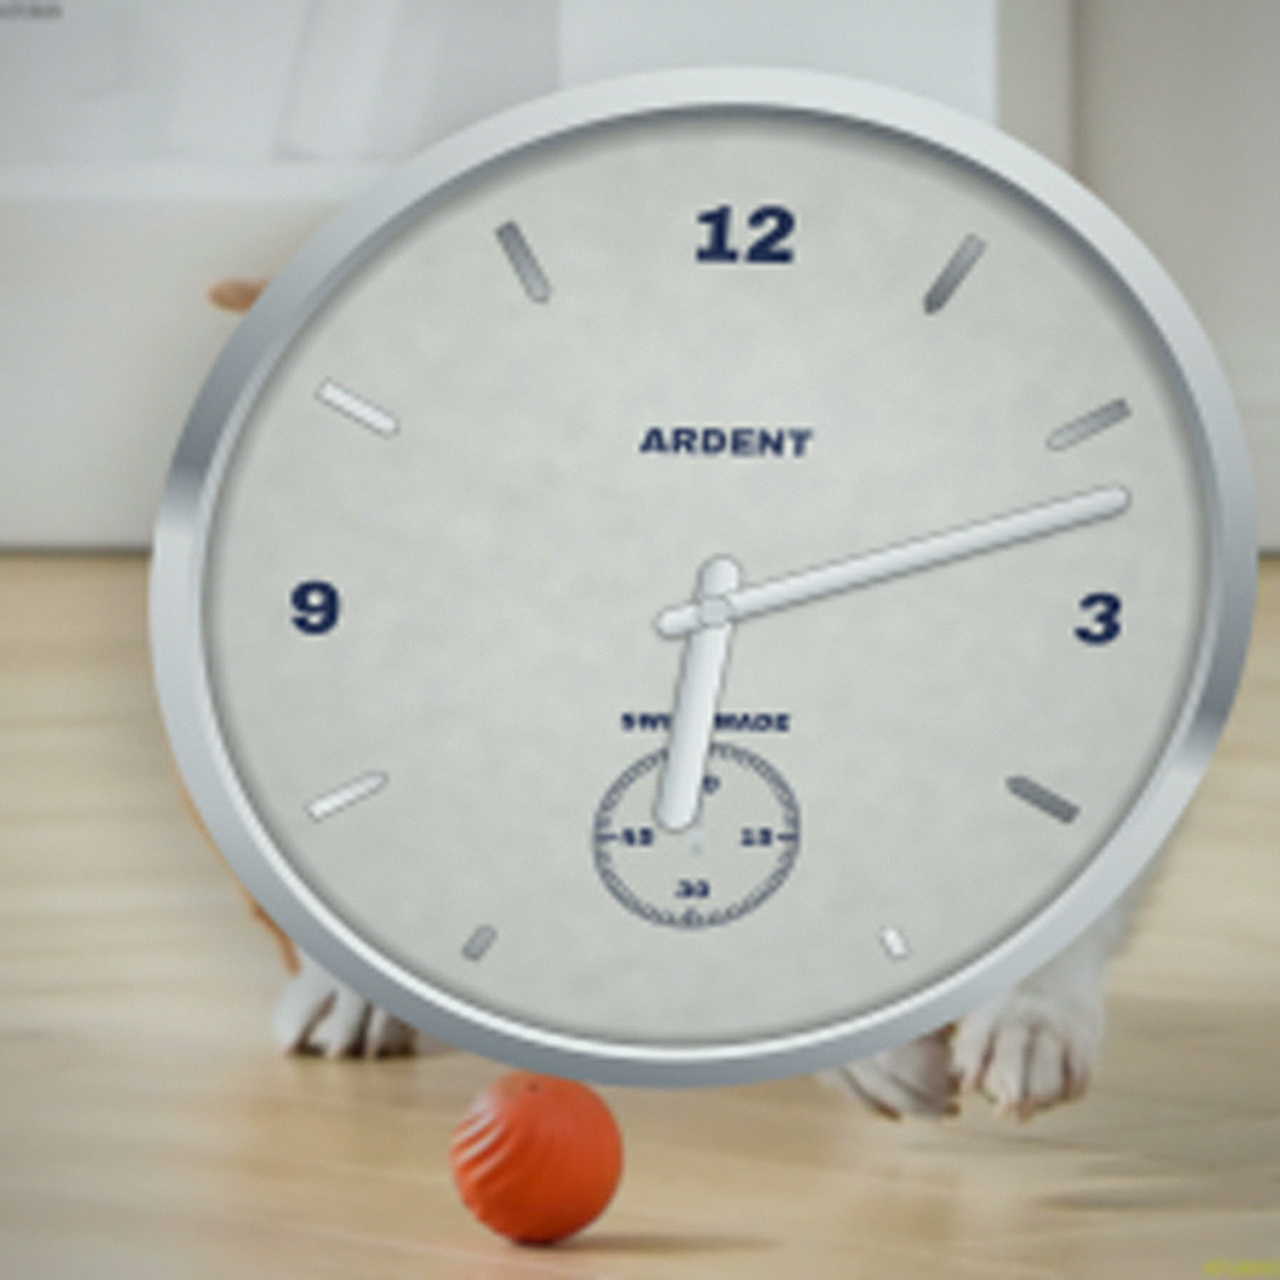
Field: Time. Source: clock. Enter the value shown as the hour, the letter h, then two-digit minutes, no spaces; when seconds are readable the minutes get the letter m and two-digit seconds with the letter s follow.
6h12
